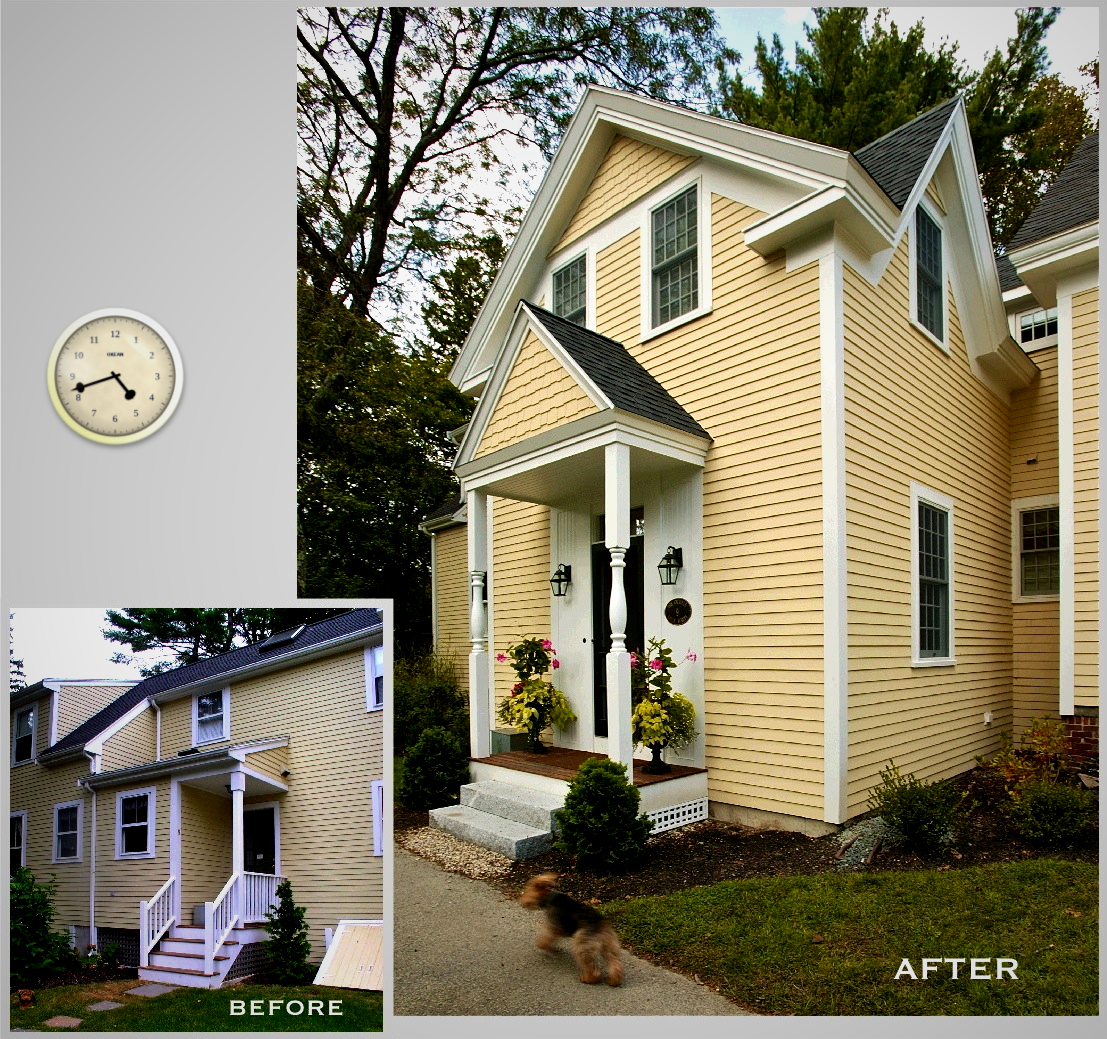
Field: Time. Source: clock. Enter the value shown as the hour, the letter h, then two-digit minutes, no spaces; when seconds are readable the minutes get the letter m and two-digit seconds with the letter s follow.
4h42
